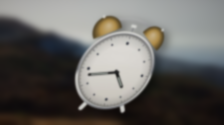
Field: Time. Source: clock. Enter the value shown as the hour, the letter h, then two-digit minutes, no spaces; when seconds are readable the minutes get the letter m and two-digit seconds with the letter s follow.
4h43
